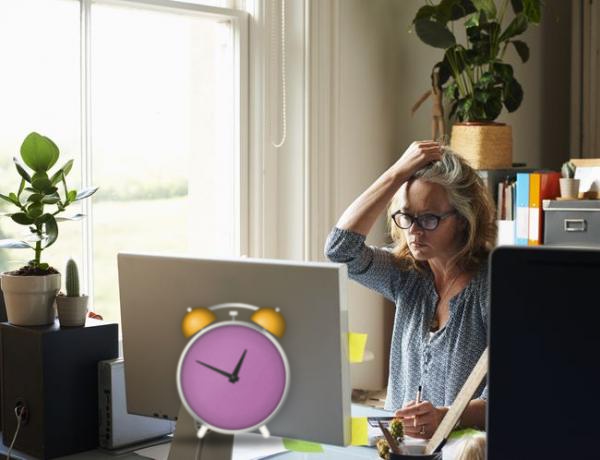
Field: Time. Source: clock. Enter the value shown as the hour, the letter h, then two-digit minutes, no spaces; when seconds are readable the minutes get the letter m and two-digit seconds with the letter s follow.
12h49
